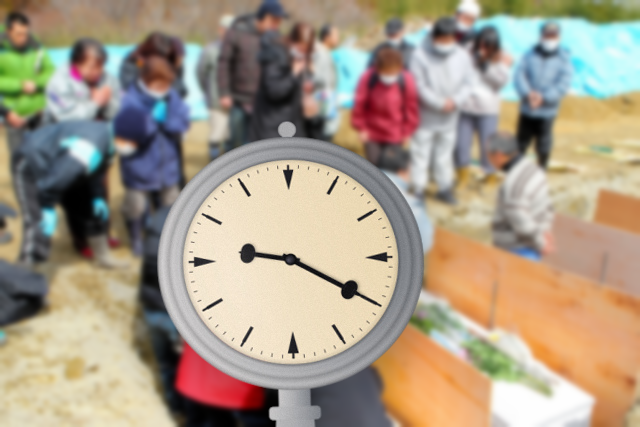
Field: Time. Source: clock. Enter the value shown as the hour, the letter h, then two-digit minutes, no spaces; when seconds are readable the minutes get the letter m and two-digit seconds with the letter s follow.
9h20
